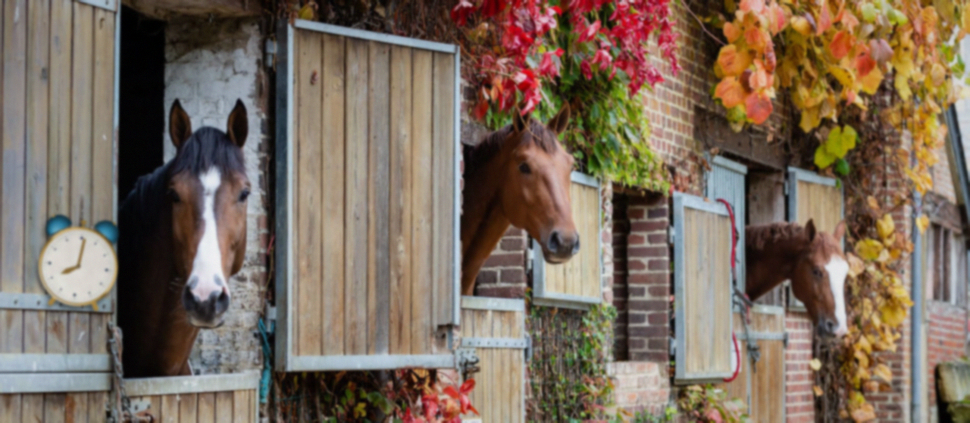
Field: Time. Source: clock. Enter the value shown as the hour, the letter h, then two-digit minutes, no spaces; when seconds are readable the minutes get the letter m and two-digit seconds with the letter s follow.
8h01
